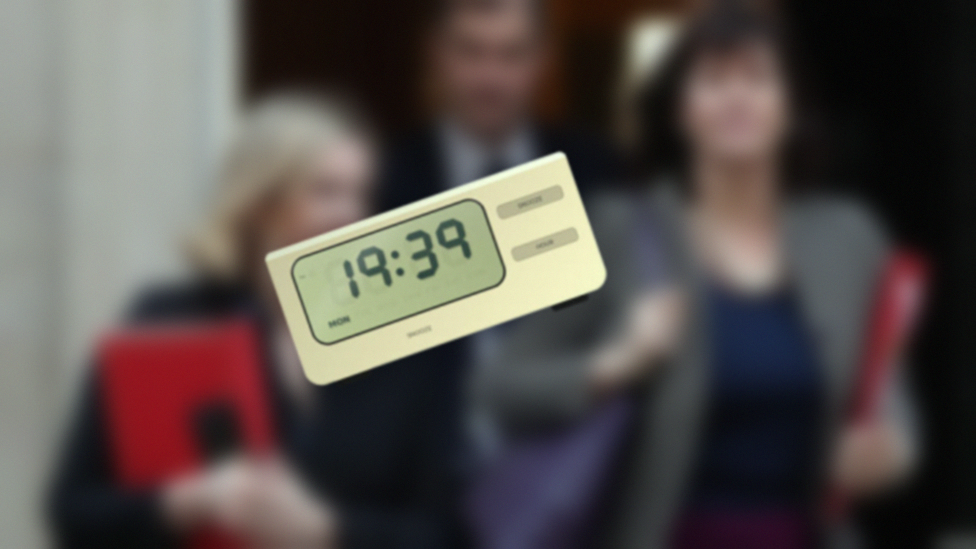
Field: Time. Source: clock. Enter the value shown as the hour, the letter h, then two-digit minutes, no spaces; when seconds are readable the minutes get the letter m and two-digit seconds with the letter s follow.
19h39
